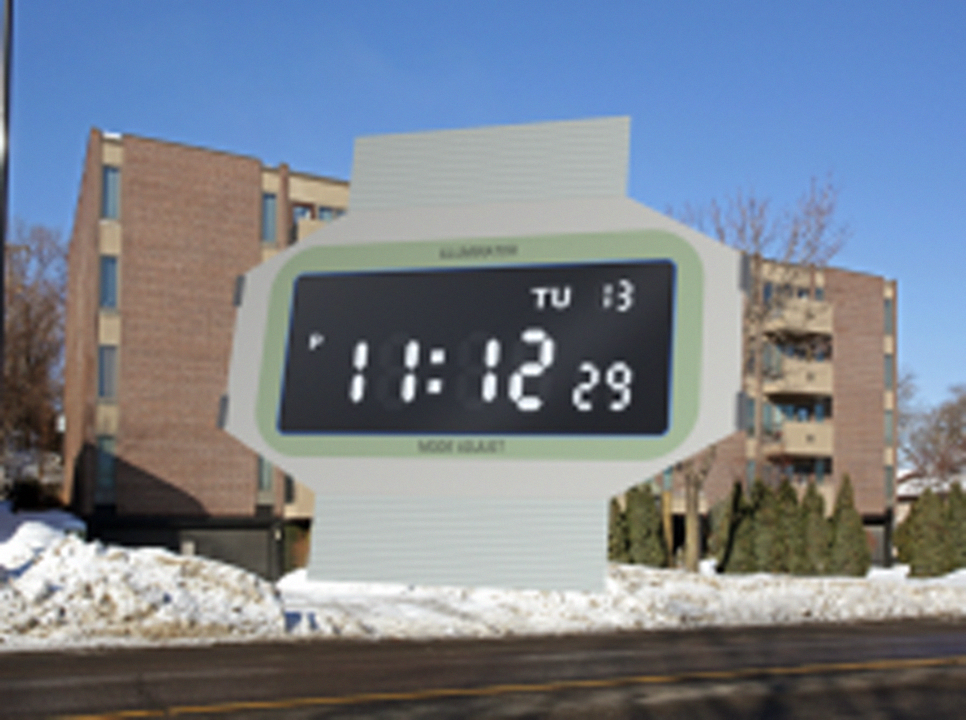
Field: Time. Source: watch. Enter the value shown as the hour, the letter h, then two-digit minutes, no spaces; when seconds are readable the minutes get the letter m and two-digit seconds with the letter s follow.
11h12m29s
